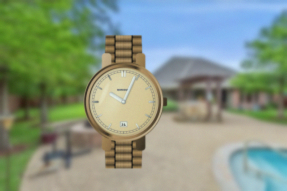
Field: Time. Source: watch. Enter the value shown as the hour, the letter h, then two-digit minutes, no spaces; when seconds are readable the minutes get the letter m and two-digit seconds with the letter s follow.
10h04
